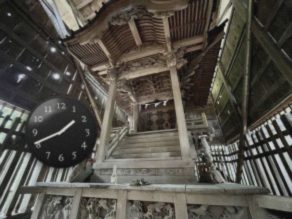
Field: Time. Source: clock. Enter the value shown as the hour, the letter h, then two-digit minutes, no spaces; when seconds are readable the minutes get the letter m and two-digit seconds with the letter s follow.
1h41
